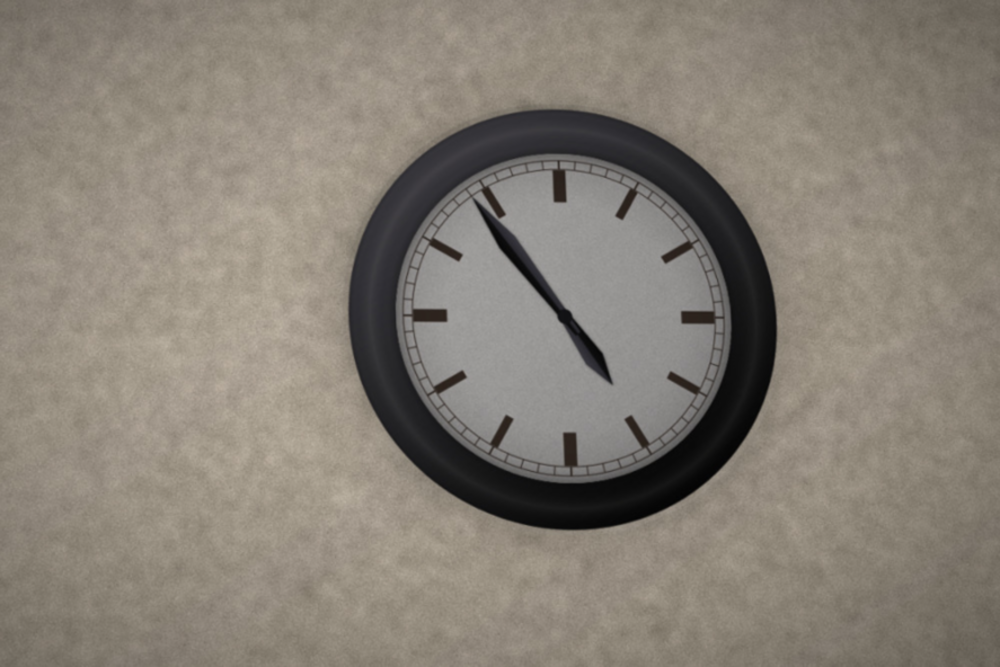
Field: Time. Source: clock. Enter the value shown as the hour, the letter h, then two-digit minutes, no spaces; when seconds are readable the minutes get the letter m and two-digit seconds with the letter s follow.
4h54
